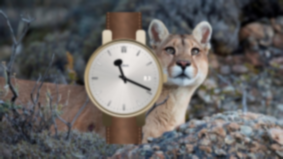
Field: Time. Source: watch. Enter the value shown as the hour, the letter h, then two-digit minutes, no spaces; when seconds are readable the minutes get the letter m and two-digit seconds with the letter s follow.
11h19
